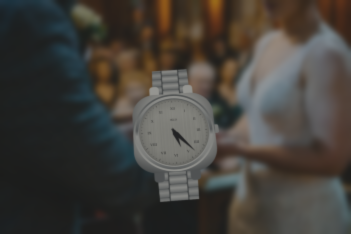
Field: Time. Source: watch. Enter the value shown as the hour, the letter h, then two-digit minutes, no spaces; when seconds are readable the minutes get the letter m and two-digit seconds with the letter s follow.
5h23
